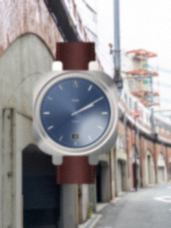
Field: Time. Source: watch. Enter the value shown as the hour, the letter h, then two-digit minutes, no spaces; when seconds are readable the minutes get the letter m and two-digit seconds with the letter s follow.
2h10
